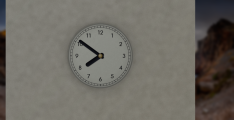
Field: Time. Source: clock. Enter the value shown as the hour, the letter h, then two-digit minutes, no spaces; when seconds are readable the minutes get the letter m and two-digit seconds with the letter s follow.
7h51
